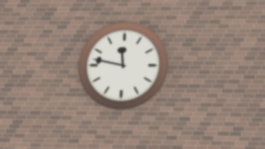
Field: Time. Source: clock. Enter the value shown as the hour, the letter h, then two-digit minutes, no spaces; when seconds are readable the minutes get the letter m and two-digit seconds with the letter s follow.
11h47
